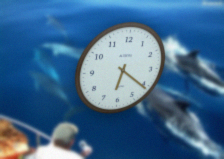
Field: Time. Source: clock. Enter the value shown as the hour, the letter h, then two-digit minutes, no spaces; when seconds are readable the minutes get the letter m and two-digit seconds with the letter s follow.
6h21
